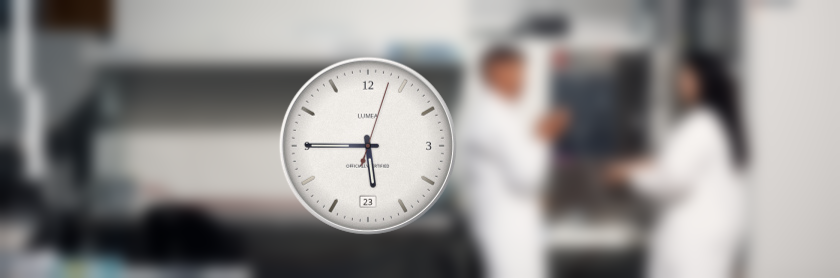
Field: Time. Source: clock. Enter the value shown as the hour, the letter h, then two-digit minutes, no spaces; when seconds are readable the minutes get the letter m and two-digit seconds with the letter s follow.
5h45m03s
